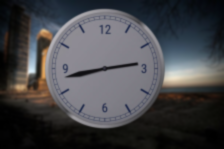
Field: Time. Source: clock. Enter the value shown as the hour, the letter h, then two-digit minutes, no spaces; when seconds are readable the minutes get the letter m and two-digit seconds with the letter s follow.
2h43
